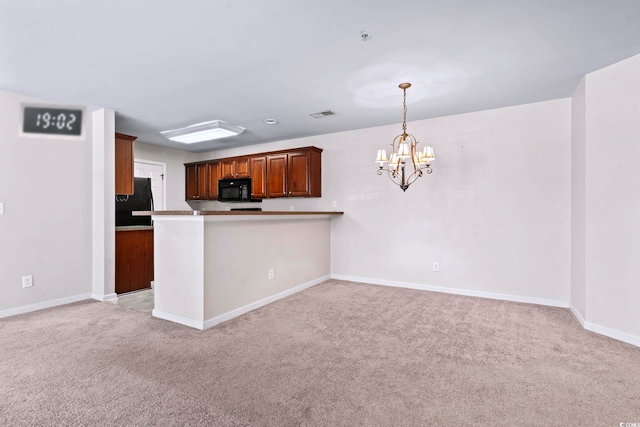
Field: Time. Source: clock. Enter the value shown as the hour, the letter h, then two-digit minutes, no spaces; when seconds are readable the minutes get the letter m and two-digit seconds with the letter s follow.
19h02
